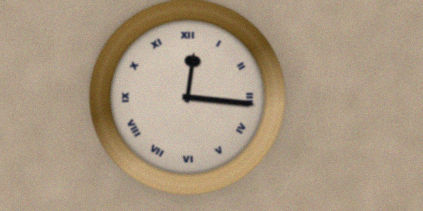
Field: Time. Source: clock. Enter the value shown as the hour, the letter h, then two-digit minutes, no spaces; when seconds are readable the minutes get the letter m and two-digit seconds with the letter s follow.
12h16
